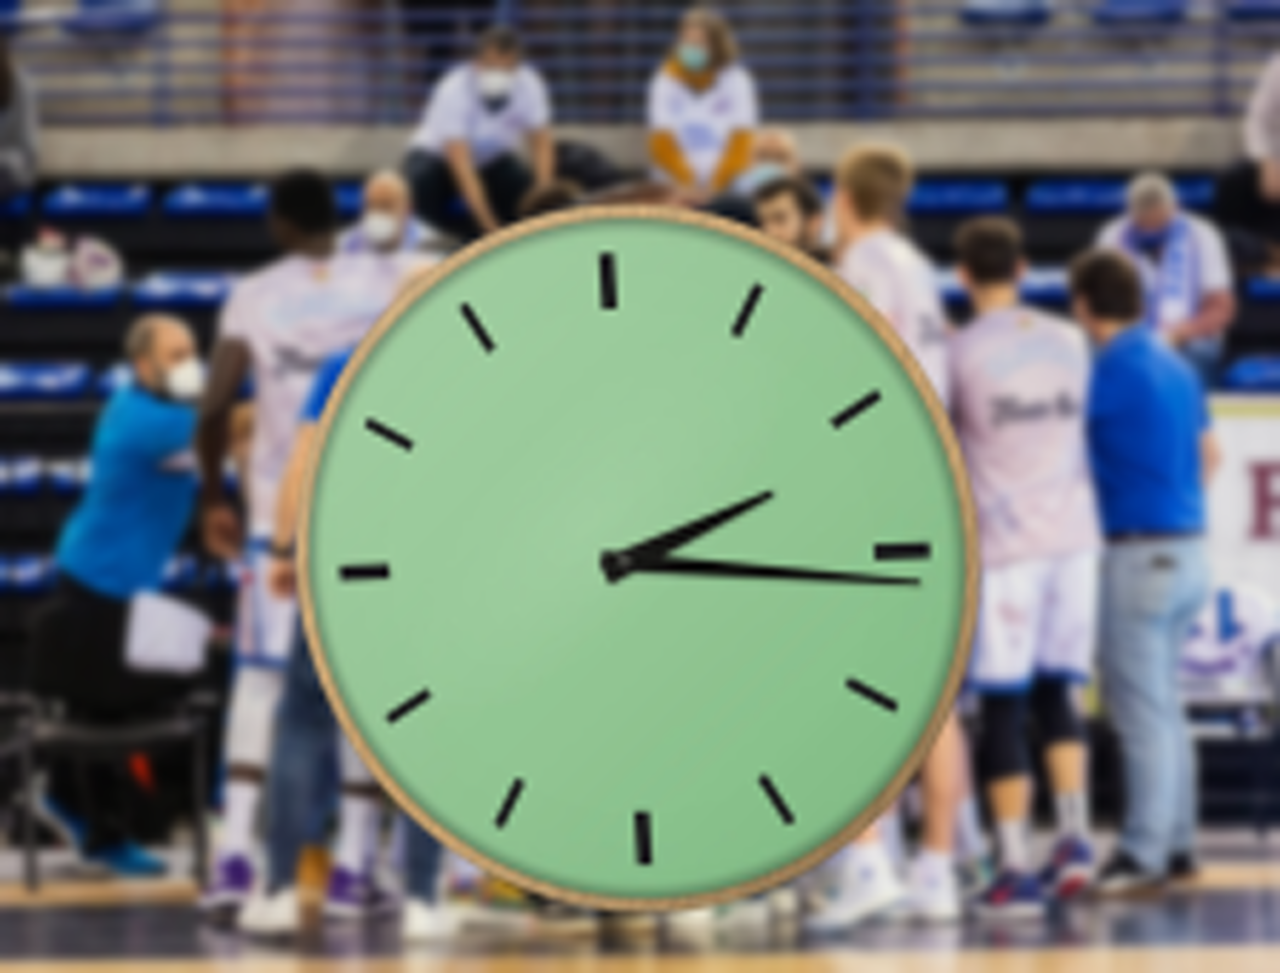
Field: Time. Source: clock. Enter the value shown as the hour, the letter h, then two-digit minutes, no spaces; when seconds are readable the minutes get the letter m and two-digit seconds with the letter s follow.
2h16
